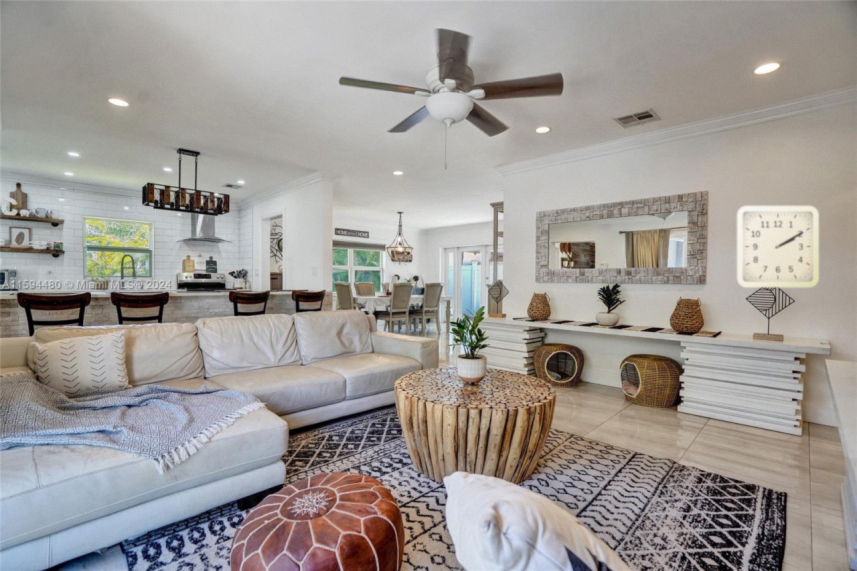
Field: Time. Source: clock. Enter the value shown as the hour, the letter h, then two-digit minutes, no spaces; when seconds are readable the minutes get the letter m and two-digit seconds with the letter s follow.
2h10
